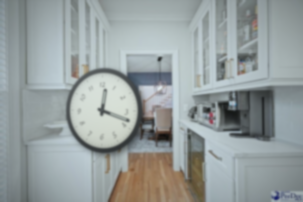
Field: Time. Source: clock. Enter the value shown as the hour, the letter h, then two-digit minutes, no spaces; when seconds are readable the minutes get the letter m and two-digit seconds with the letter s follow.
12h18
